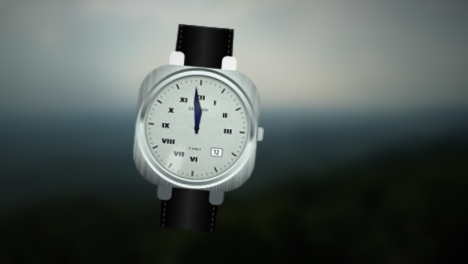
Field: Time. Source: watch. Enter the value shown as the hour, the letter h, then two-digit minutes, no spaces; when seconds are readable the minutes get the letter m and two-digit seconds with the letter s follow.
11h59
